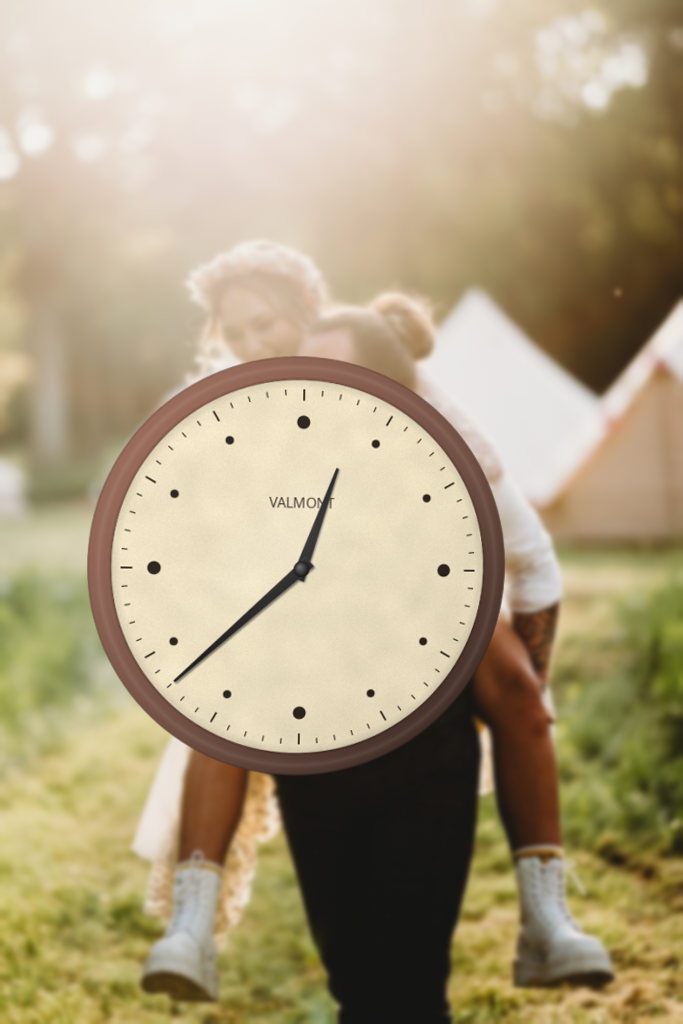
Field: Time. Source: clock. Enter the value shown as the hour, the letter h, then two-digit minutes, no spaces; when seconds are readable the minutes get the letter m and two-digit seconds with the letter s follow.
12h38
